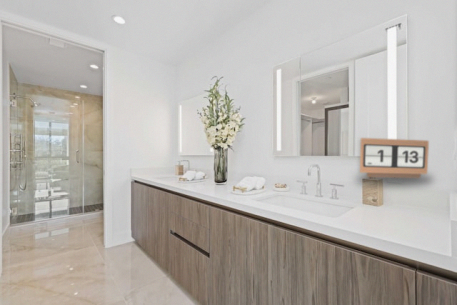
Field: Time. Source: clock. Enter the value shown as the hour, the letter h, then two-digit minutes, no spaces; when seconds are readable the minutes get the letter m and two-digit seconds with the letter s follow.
1h13
